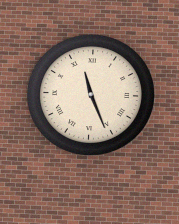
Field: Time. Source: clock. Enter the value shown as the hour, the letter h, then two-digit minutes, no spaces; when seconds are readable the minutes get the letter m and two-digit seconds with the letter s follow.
11h26
